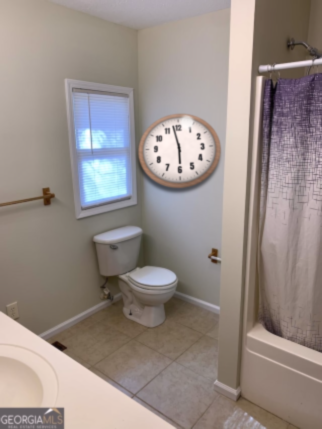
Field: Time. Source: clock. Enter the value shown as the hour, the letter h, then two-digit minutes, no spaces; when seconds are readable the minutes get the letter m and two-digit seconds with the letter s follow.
5h58
